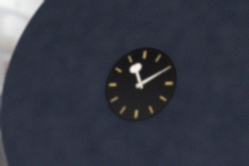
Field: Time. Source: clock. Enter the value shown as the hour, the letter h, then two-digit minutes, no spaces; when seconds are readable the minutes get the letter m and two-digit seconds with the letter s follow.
11h10
